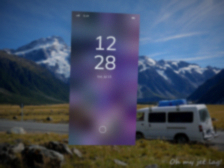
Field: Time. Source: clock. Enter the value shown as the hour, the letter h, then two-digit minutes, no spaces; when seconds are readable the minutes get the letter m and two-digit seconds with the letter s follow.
12h28
